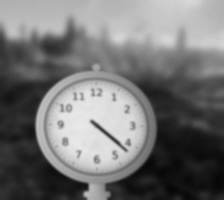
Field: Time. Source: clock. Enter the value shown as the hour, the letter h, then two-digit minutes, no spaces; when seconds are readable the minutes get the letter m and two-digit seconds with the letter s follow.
4h22
